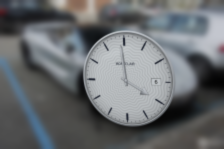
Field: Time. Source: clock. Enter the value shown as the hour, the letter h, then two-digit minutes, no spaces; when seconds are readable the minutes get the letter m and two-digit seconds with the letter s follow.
3h59
